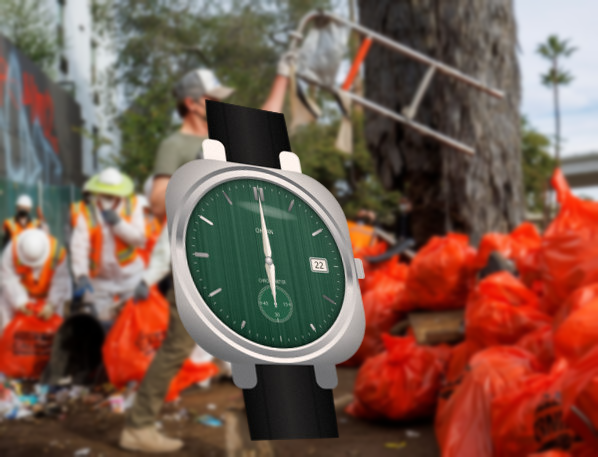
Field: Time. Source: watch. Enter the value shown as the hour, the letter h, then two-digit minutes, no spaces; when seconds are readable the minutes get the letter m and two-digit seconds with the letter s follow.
6h00
